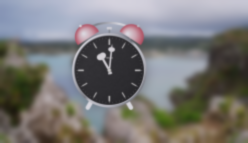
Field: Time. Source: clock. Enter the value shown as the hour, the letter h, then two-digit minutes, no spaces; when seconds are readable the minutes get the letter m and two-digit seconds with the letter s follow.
11h01
